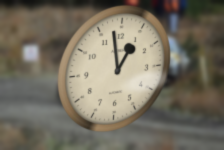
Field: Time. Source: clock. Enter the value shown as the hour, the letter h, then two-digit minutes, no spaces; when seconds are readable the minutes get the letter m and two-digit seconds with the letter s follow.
12h58
